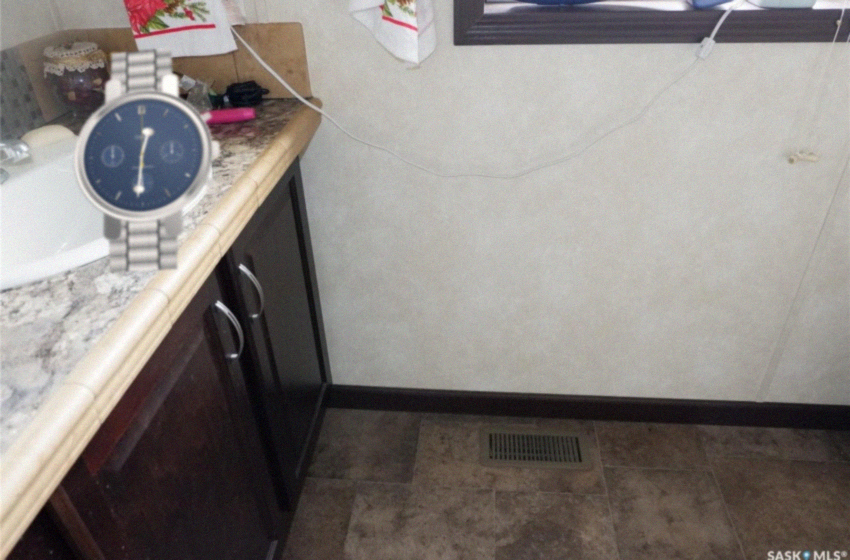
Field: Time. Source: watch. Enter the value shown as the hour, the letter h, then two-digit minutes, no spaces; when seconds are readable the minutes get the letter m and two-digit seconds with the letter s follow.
12h31
